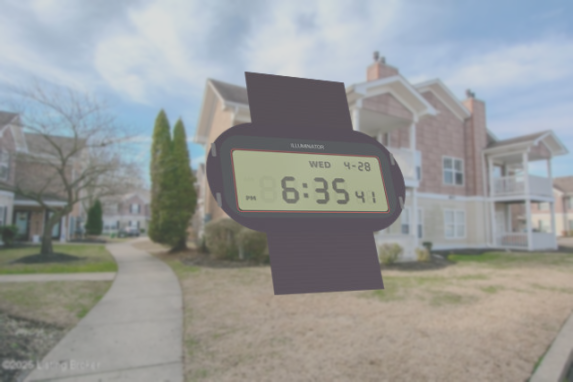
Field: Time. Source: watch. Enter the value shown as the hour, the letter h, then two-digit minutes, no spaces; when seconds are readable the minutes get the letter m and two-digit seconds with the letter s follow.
6h35m41s
